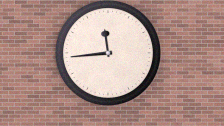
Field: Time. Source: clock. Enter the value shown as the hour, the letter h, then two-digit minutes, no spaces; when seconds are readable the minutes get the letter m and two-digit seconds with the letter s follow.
11h44
